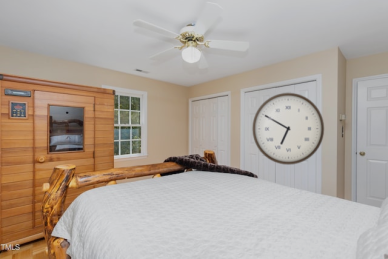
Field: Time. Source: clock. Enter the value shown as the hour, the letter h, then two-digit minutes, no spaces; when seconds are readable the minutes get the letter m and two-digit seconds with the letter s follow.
6h50
